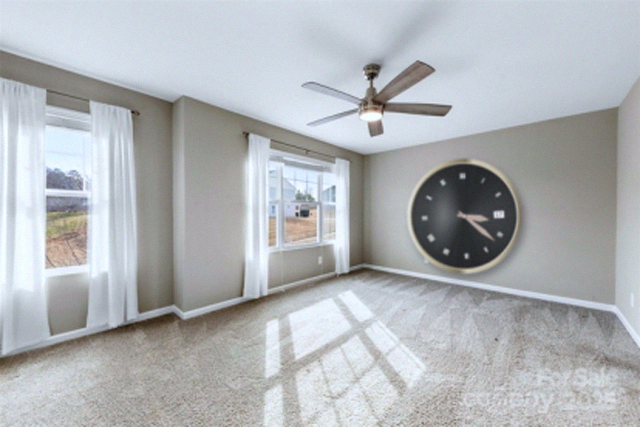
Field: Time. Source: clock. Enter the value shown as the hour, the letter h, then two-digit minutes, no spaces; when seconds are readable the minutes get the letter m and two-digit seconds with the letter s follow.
3h22
